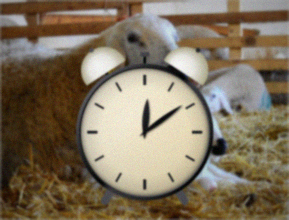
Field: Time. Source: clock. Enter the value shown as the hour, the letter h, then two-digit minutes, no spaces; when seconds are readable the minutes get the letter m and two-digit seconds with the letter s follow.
12h09
